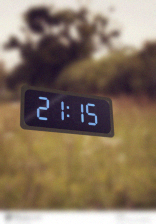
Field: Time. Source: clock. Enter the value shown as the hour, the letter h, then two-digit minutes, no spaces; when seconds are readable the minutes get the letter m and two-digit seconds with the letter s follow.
21h15
